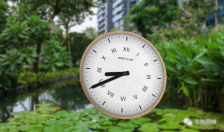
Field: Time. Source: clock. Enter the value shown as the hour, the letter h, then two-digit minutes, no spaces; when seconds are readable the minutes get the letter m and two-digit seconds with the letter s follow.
8h40
